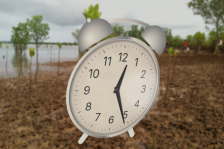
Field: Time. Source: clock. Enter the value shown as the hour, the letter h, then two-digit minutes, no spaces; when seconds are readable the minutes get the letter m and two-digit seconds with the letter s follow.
12h26
